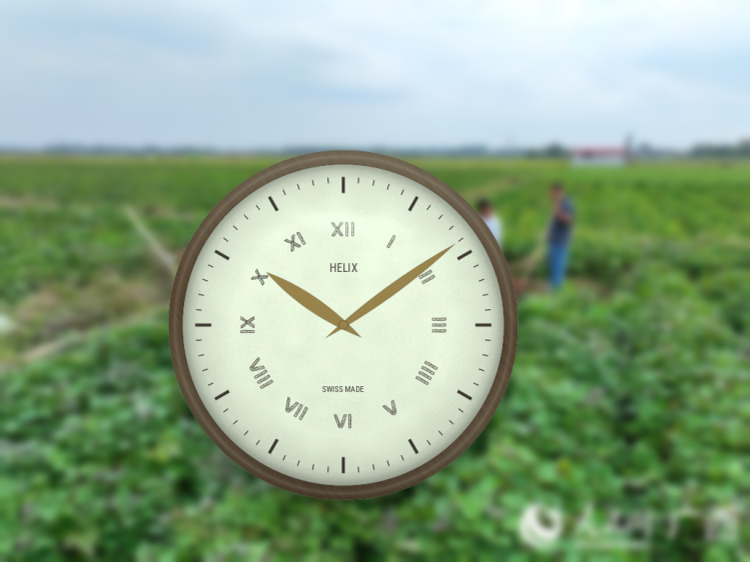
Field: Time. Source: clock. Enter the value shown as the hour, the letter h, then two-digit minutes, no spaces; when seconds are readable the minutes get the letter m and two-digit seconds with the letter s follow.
10h09
